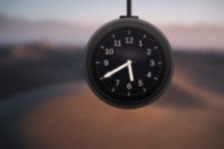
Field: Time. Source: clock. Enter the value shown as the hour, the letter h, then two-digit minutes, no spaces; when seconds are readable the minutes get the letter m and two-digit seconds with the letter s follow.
5h40
